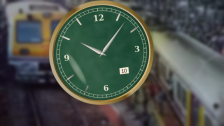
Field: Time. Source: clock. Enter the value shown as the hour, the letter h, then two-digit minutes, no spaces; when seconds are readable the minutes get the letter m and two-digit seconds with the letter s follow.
10h07
